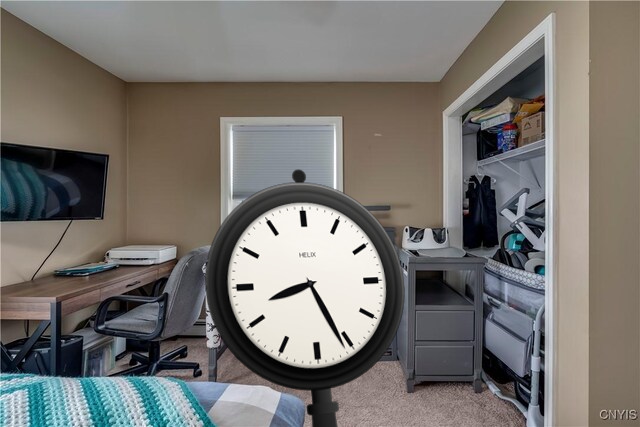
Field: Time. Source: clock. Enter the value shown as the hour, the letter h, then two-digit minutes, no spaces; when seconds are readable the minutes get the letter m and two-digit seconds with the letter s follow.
8h26
